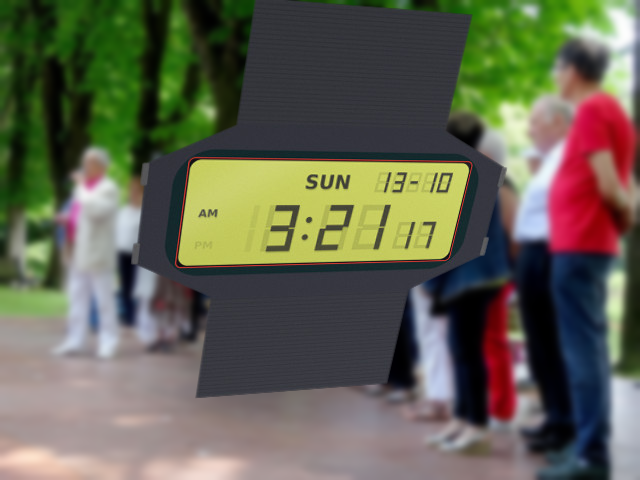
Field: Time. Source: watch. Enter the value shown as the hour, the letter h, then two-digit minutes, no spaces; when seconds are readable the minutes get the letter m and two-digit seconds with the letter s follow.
3h21m17s
